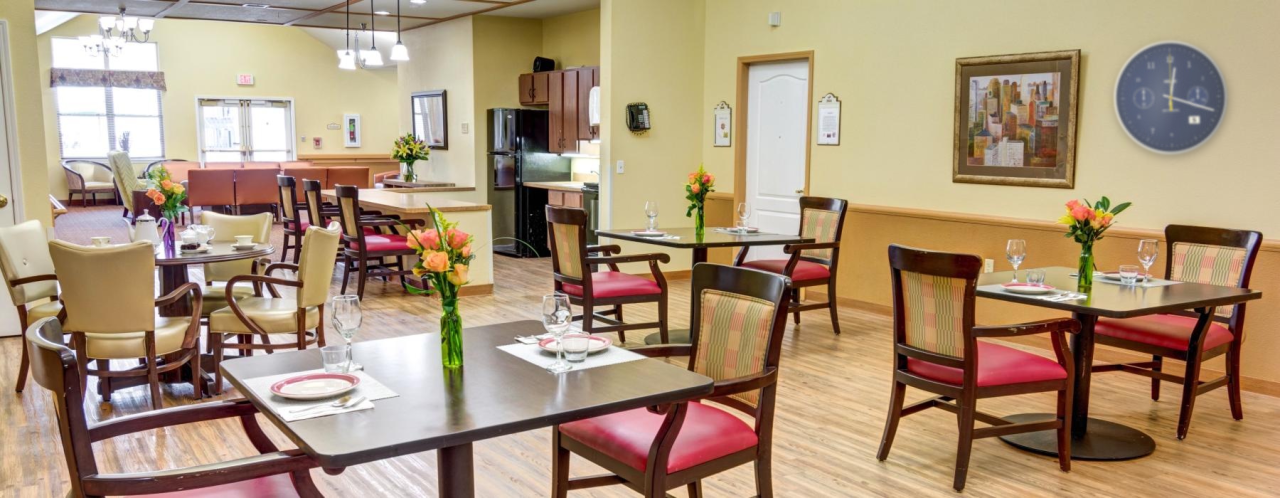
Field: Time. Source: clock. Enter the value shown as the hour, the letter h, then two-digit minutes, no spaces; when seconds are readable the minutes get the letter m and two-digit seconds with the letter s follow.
12h18
